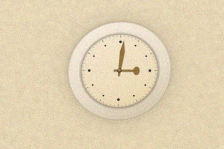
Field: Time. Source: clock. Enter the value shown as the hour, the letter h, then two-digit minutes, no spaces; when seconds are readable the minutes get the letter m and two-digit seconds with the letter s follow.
3h01
